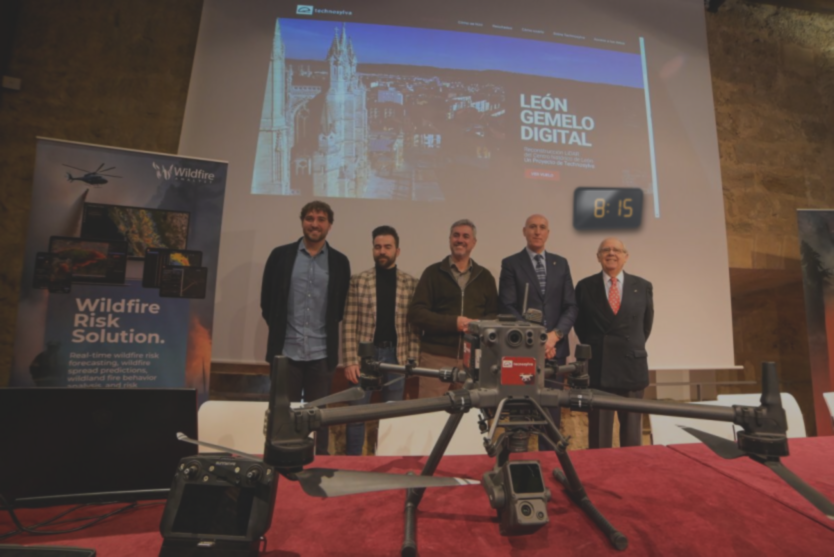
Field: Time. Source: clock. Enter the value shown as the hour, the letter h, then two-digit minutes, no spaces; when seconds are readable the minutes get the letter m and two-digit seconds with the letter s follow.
8h15
